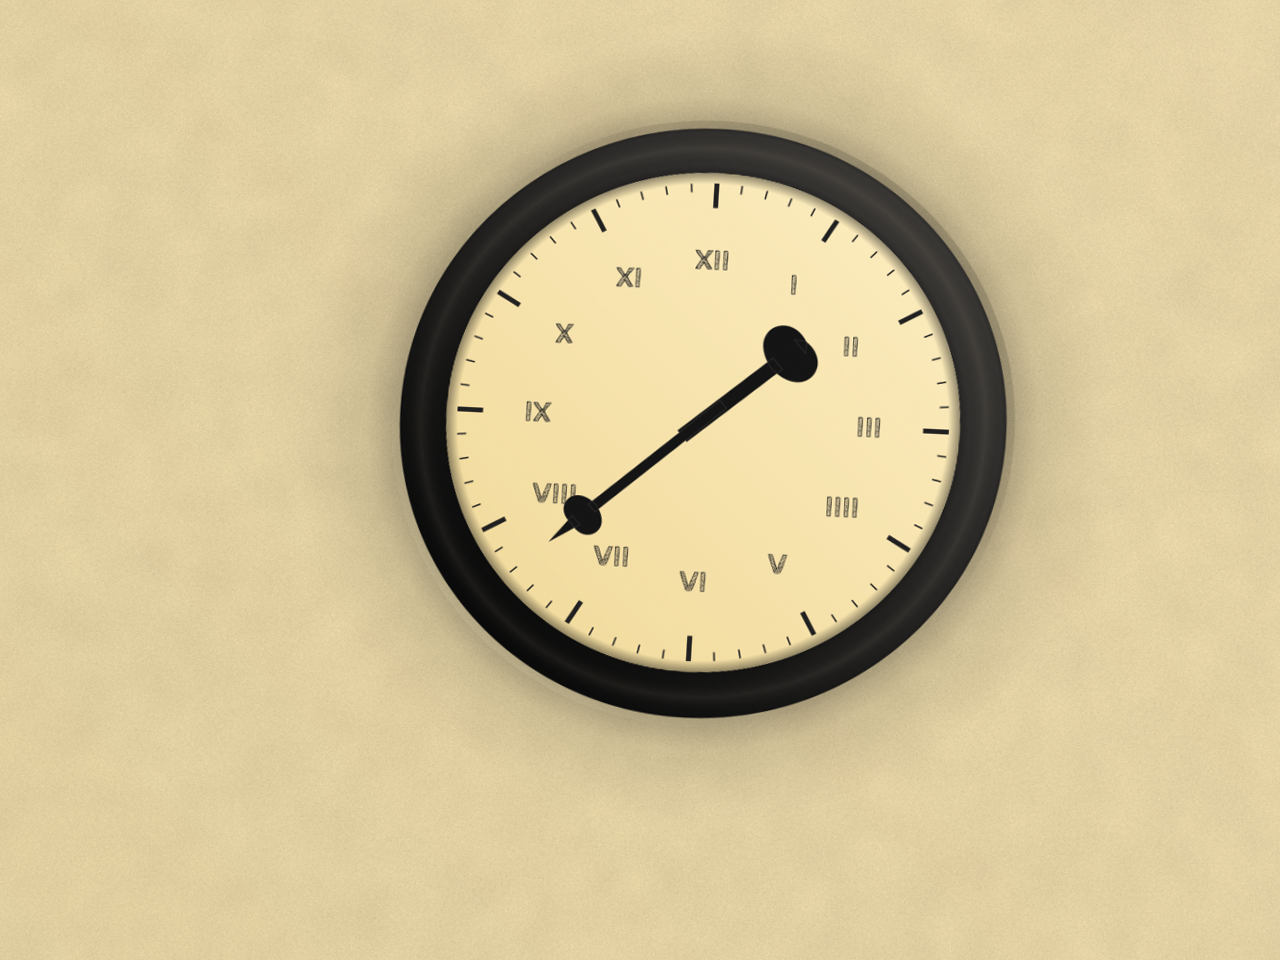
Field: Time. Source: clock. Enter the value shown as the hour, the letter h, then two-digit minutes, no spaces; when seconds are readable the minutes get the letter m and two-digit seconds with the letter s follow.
1h38
